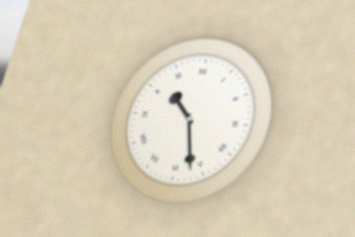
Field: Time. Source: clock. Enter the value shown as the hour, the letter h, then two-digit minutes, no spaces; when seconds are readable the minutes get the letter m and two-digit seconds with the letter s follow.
10h27
